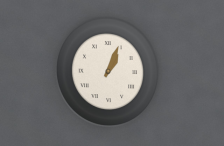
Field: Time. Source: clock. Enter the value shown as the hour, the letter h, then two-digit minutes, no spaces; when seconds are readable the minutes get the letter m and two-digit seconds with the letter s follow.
1h04
